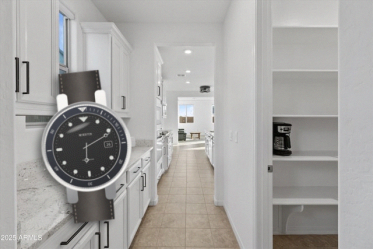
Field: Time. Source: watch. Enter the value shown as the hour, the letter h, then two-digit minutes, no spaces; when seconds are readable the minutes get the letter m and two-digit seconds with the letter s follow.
6h11
